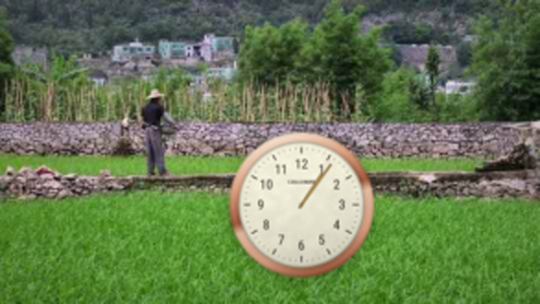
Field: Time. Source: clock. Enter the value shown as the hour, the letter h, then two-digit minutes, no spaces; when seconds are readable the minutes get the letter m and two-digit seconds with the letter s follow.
1h06
